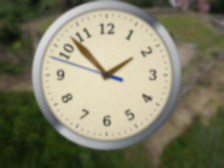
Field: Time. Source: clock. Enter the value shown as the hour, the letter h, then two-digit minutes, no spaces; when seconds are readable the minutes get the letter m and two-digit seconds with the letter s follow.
1h52m48s
